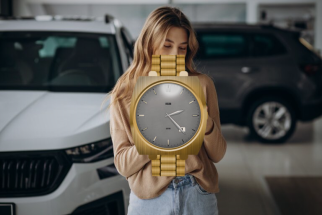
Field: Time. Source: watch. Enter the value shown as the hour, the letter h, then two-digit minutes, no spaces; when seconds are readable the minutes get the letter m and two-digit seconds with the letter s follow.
2h23
